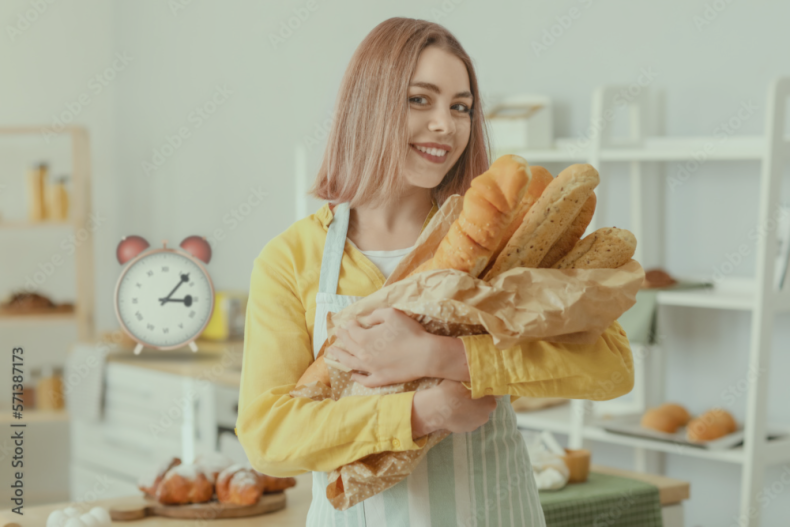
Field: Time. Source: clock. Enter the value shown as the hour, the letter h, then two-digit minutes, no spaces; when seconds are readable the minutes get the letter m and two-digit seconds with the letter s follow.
3h07
